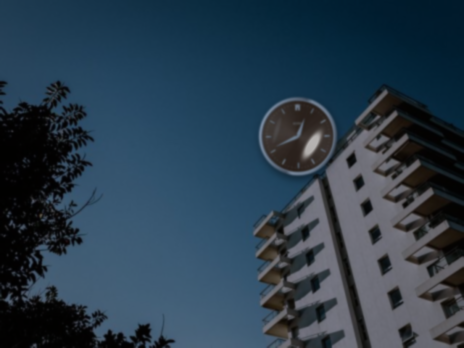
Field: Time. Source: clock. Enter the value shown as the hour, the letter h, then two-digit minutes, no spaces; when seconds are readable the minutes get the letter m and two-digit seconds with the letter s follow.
12h41
